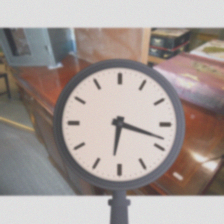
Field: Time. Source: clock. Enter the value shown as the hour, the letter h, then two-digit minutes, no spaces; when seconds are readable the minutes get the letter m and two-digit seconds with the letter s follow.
6h18
